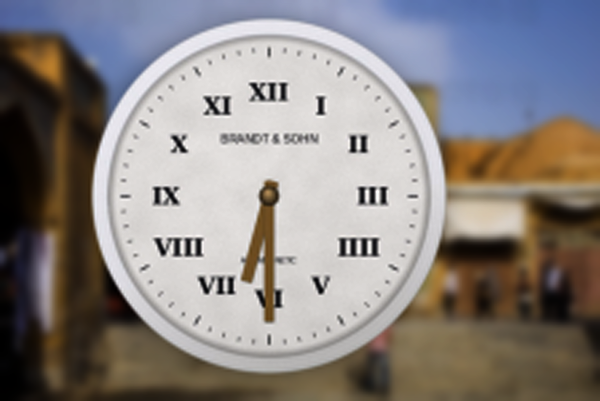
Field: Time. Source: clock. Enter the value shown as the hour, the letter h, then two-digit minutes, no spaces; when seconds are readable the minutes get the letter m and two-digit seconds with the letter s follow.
6h30
